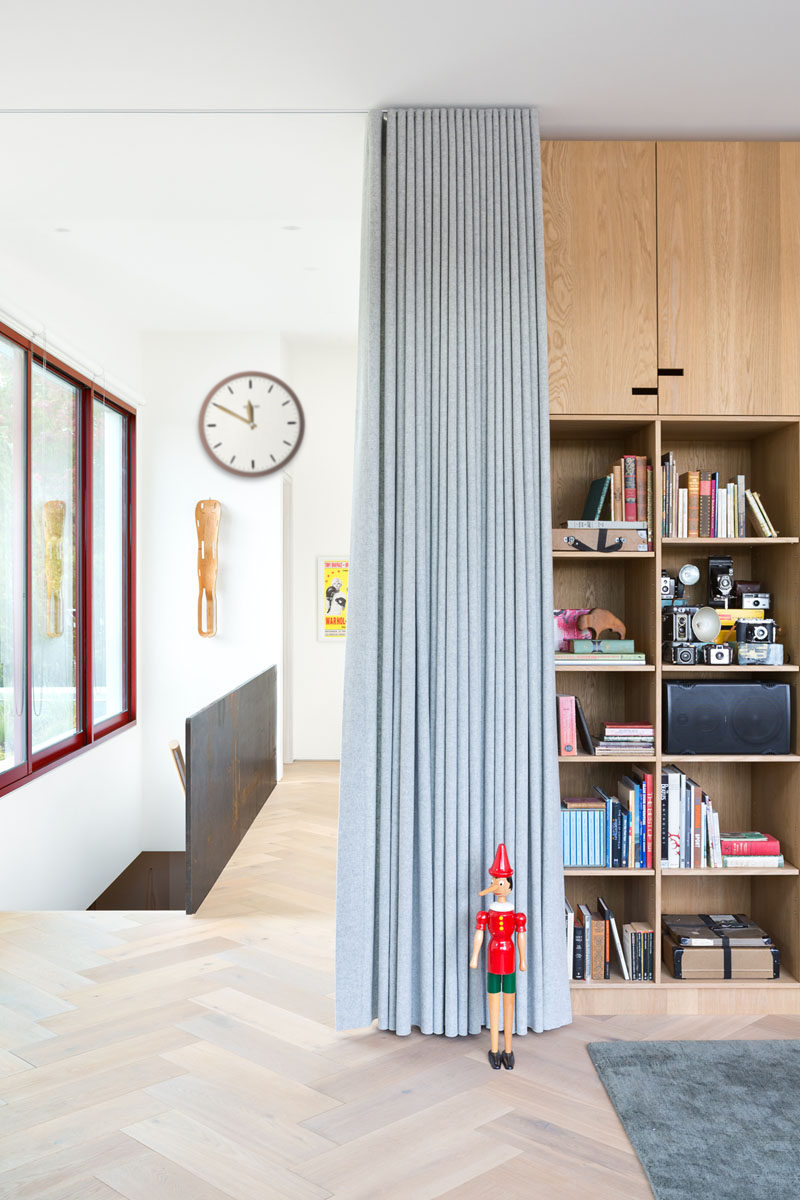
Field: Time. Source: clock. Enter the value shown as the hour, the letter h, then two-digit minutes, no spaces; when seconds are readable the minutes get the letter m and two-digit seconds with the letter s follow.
11h50
